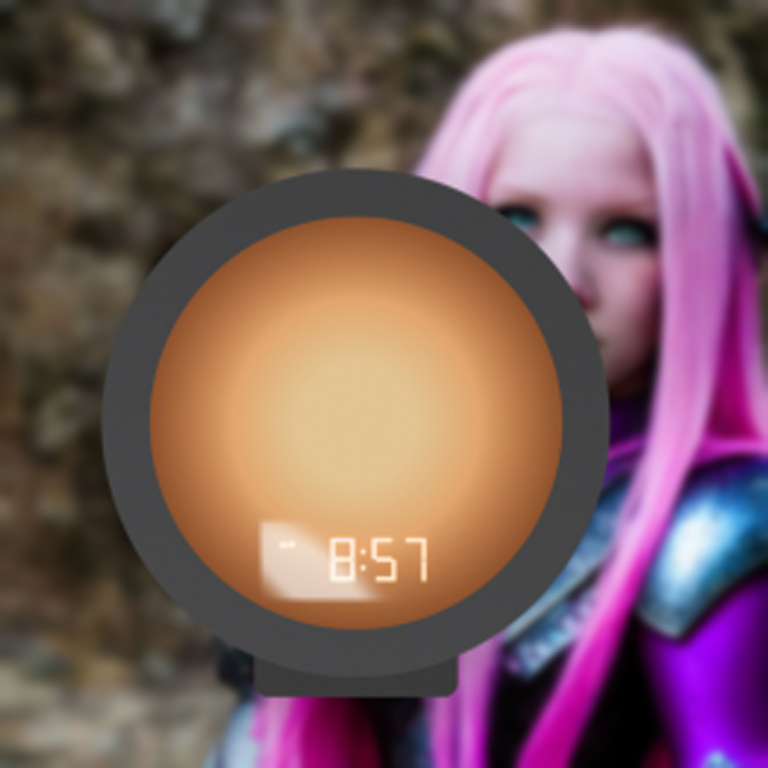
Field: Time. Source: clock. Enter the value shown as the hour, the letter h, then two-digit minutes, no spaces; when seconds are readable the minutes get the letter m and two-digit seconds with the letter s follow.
8h57
